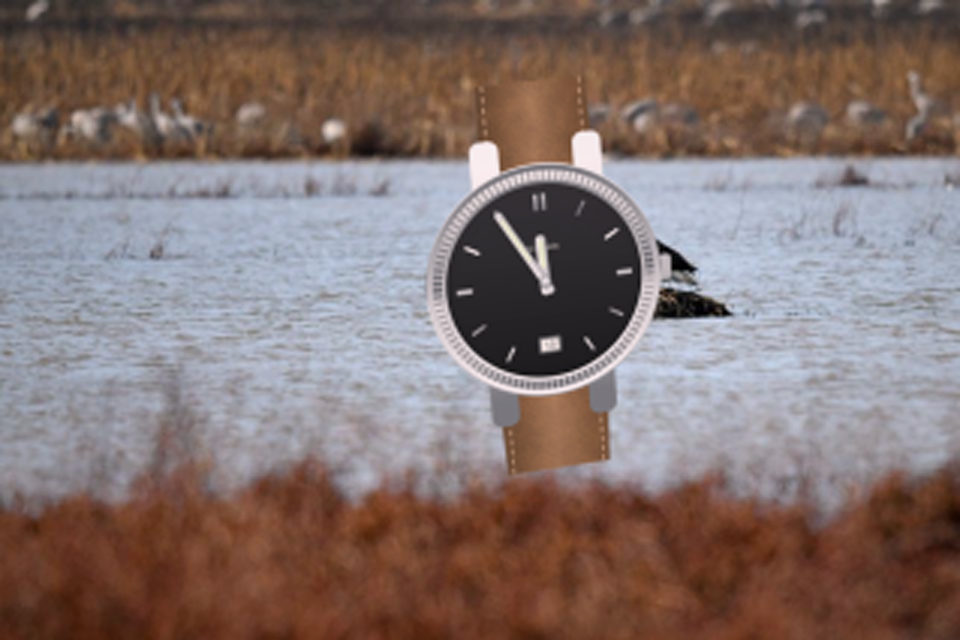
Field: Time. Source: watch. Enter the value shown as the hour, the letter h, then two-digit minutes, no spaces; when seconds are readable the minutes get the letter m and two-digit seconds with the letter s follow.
11h55
